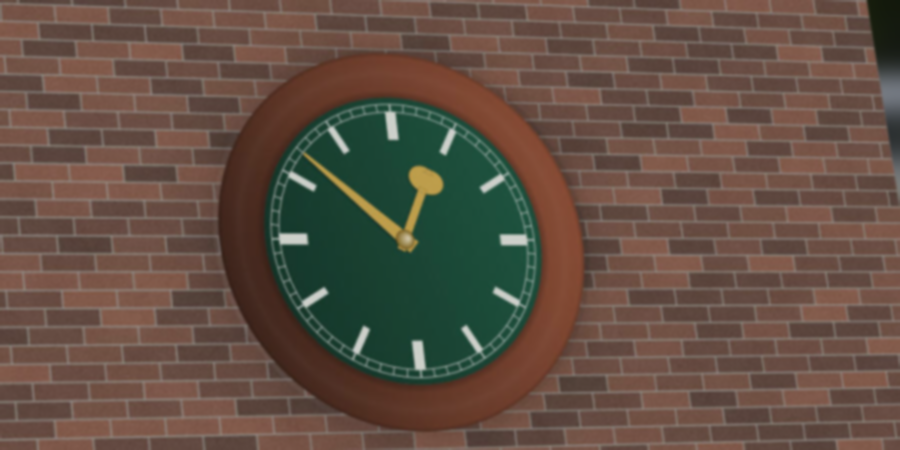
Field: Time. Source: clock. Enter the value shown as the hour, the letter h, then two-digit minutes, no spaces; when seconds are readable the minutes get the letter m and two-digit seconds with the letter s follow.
12h52
